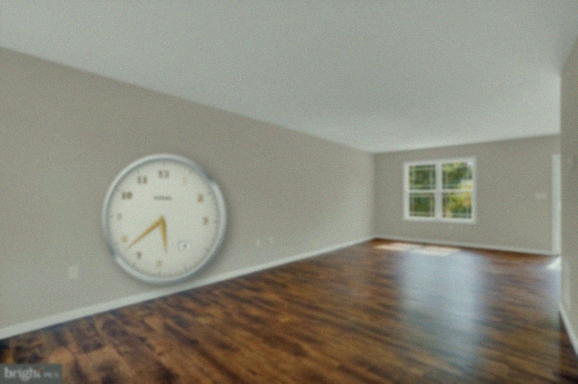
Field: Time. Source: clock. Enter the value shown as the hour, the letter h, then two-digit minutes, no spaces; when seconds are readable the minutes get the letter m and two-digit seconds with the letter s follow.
5h38
